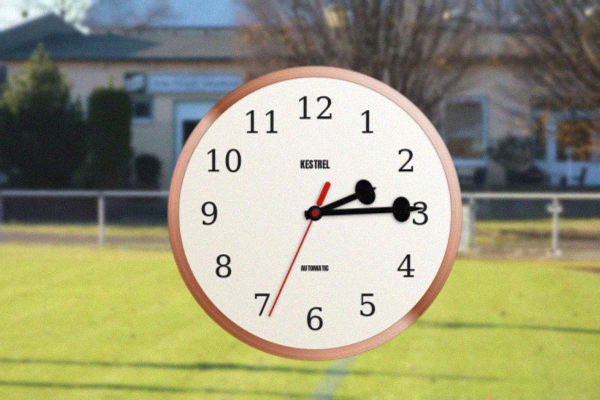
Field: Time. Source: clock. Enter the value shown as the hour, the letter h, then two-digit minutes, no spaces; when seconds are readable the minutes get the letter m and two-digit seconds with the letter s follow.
2h14m34s
